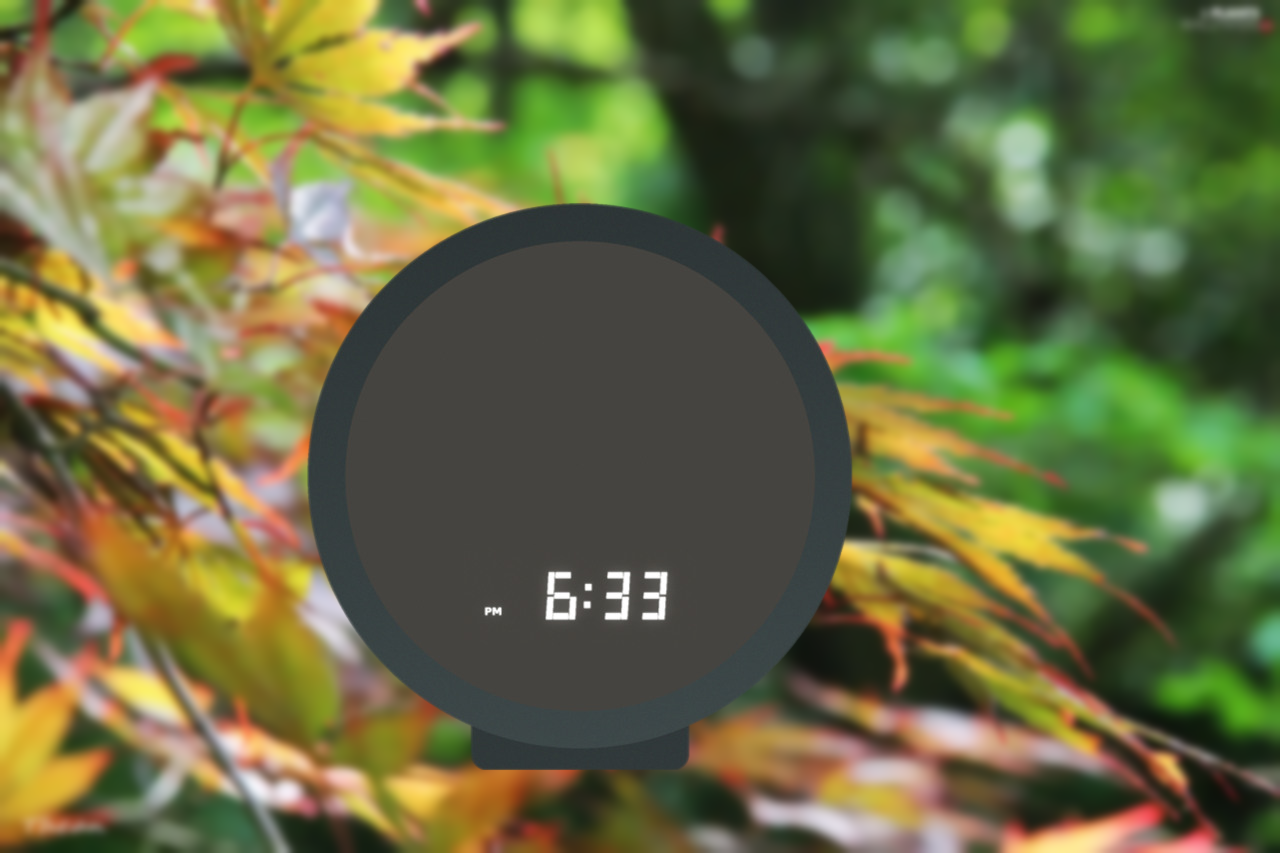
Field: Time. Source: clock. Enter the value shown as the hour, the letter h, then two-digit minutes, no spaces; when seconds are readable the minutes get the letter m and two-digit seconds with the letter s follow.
6h33
